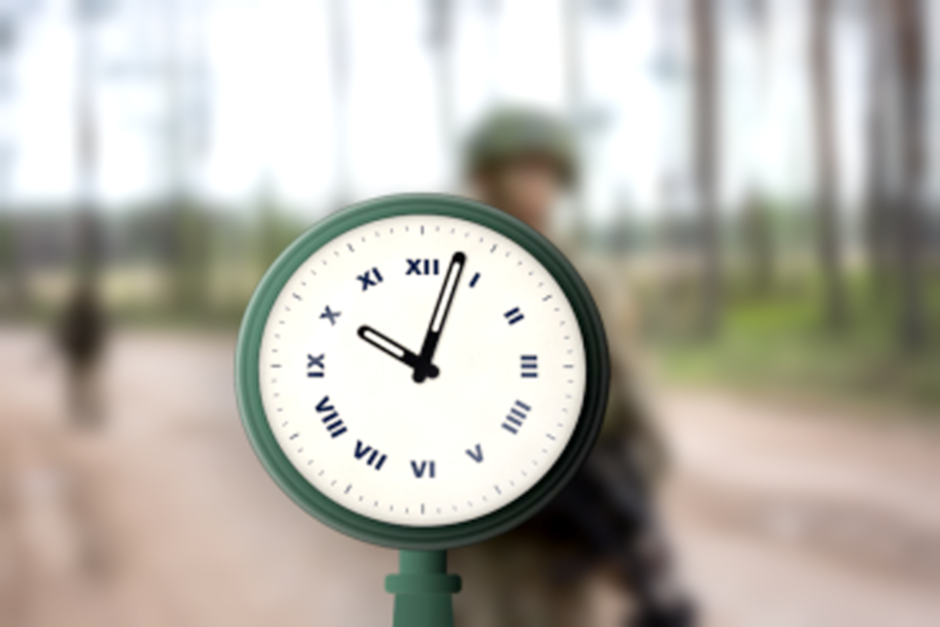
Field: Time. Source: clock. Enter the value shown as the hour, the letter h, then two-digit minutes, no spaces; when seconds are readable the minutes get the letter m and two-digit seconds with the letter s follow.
10h03
